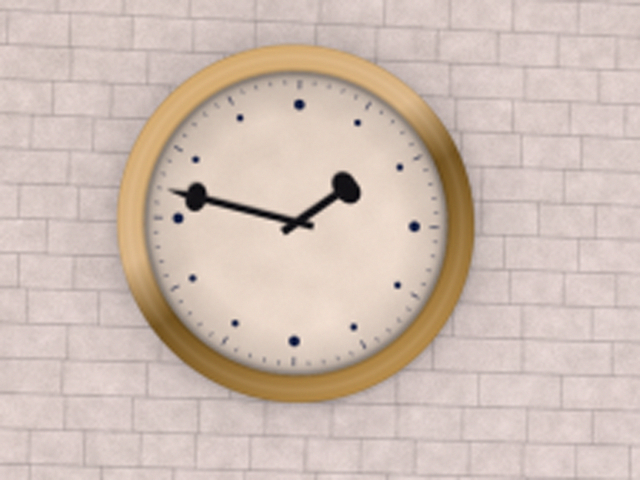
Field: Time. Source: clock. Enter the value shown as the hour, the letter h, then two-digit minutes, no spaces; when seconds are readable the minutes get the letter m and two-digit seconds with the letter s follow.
1h47
